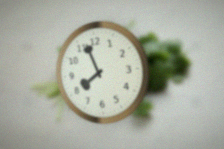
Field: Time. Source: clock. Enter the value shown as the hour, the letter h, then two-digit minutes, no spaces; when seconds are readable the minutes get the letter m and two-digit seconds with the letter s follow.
7h57
